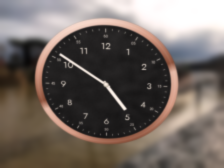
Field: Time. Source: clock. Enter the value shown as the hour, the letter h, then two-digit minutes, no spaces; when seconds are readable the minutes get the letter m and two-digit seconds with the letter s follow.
4h51
